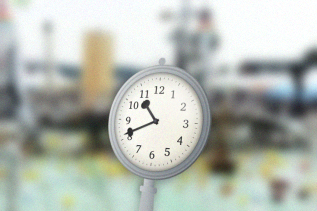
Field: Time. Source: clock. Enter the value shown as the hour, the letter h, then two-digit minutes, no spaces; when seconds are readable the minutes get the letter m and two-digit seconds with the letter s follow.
10h41
